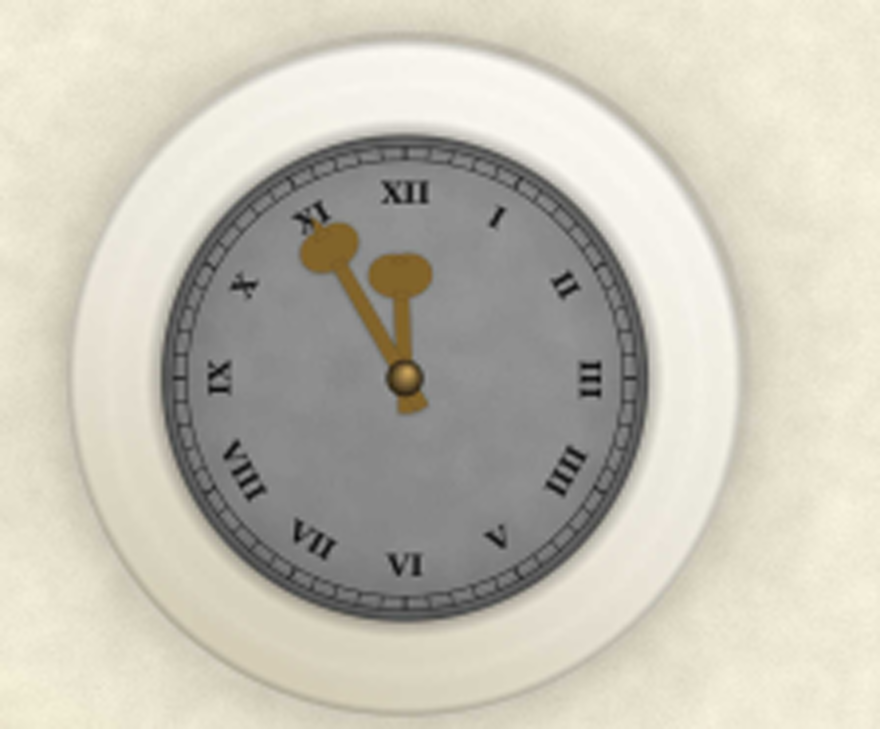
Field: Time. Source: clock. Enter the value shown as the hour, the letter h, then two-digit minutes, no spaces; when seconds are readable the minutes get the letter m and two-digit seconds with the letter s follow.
11h55
